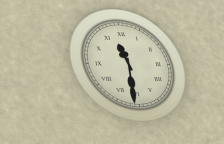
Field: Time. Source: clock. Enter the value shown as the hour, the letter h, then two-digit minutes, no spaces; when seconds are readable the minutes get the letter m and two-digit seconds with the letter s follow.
11h31
